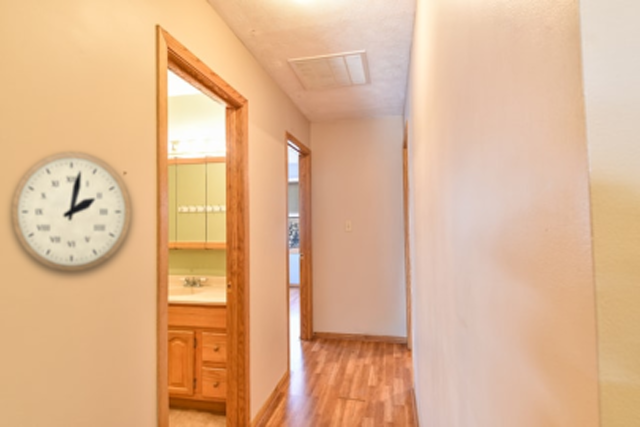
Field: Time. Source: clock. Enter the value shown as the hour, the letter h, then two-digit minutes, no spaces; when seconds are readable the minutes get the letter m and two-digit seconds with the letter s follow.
2h02
